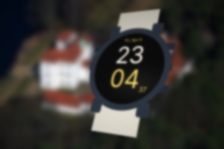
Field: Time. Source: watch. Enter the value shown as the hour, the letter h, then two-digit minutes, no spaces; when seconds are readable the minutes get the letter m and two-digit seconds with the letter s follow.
23h04
